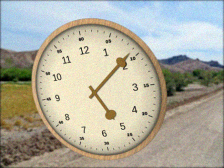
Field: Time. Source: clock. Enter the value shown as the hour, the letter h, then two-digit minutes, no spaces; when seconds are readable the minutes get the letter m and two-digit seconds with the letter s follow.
5h09
